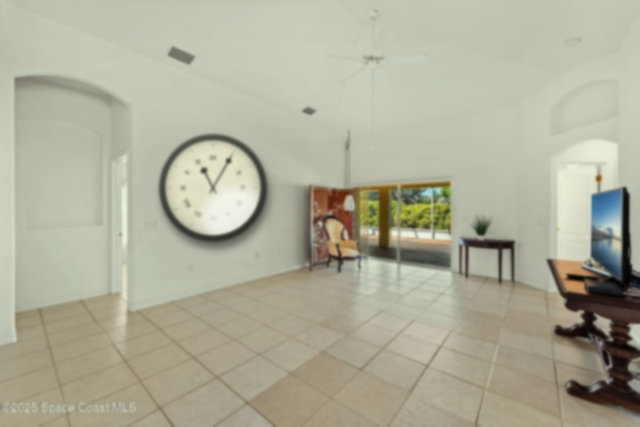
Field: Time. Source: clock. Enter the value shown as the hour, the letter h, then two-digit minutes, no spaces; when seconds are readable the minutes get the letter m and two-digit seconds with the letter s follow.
11h05
